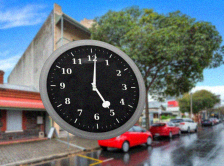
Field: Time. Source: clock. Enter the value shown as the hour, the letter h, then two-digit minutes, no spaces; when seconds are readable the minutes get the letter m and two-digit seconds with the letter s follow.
5h01
